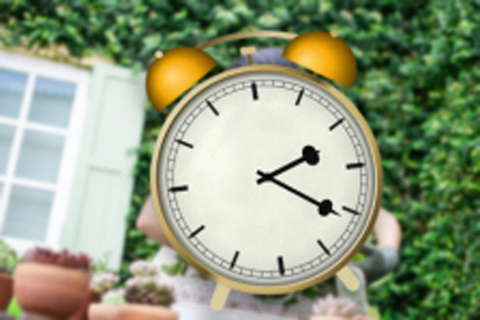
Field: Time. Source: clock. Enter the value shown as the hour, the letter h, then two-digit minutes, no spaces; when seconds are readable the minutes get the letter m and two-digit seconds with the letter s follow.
2h21
